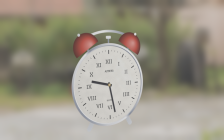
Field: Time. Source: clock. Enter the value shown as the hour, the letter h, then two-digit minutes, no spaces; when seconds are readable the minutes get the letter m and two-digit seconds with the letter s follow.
9h28
